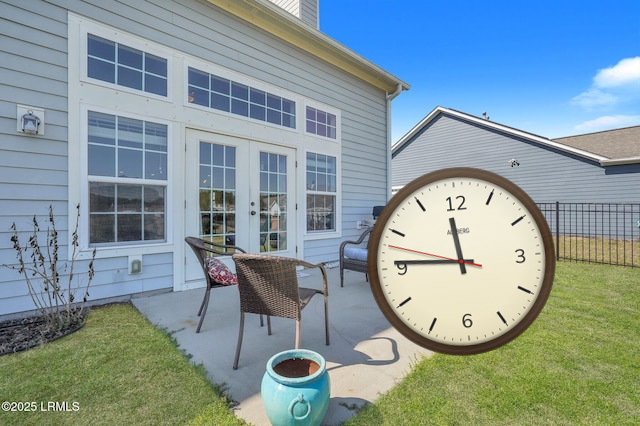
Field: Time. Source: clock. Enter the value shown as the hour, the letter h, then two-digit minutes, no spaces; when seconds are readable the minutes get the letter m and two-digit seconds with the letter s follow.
11h45m48s
